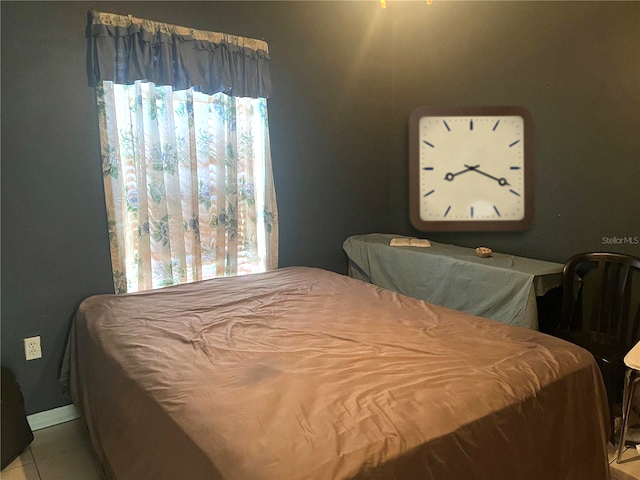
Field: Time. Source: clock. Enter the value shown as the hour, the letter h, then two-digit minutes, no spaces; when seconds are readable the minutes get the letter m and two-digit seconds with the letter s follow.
8h19
